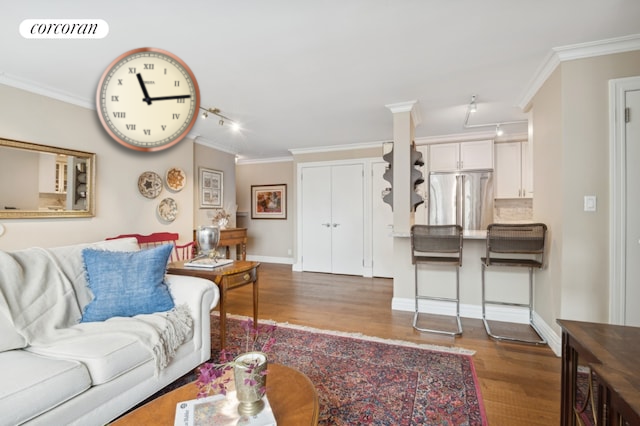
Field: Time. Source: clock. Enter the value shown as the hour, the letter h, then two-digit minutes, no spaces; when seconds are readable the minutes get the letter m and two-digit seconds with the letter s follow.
11h14
